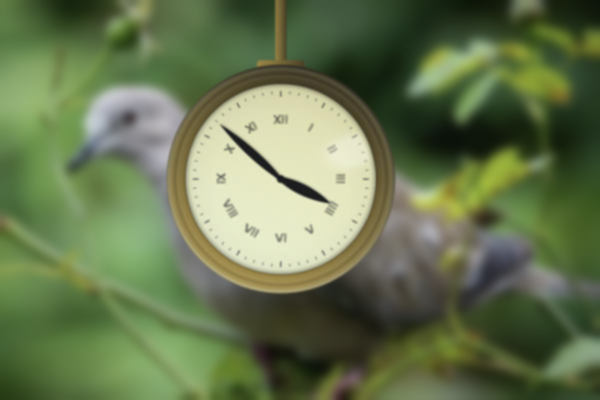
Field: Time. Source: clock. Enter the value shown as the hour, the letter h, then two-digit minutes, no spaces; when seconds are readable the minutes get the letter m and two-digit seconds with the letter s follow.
3h52
